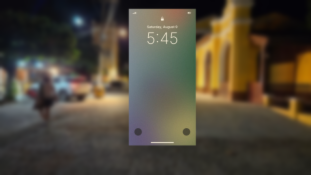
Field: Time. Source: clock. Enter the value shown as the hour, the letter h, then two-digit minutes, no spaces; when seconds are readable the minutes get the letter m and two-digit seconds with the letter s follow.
5h45
